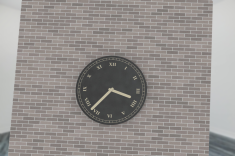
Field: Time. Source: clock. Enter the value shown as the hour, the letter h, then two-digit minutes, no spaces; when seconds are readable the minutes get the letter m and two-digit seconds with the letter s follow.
3h37
